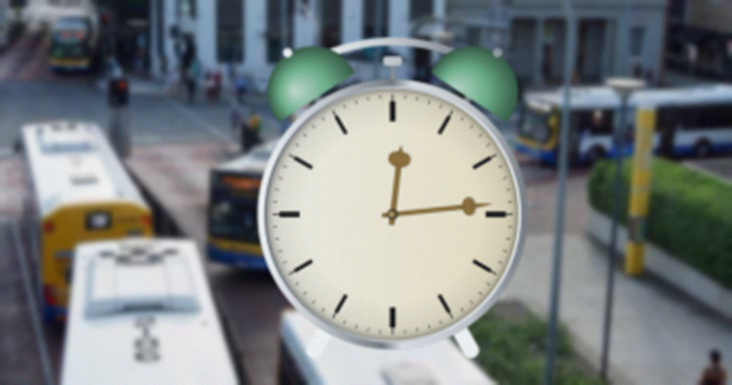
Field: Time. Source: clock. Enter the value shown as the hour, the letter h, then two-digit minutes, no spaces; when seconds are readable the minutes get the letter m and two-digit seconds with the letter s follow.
12h14
